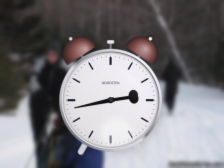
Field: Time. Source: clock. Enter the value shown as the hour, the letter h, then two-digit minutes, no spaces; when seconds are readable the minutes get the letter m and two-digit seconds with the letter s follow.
2h43
